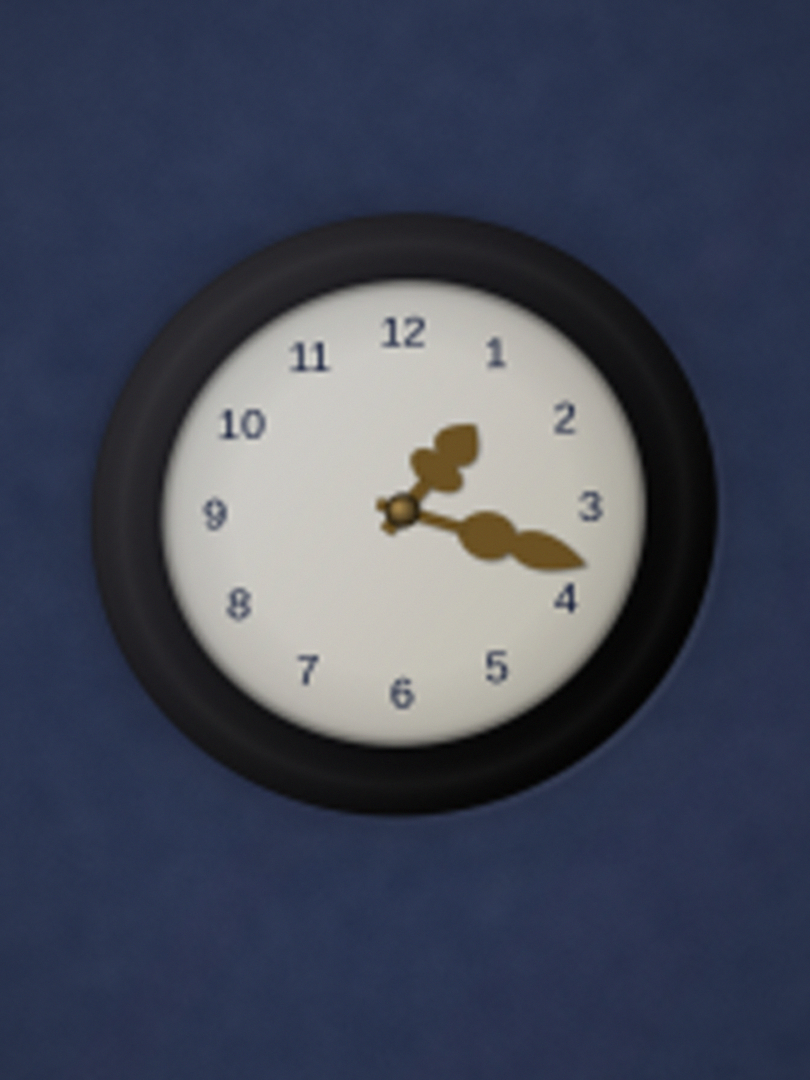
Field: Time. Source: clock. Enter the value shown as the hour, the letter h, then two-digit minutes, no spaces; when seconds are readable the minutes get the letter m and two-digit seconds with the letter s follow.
1h18
